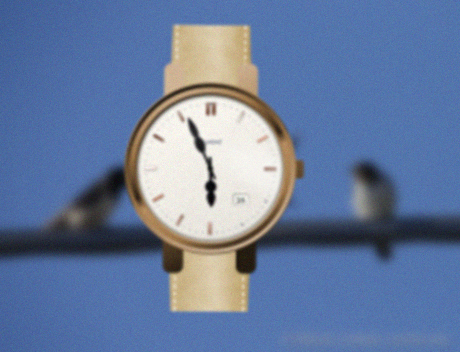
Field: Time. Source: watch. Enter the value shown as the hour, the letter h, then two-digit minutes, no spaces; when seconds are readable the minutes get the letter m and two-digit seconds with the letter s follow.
5h56
